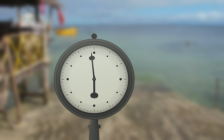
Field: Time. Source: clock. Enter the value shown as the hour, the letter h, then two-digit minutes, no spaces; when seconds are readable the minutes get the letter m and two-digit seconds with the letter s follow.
5h59
